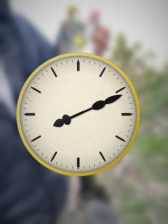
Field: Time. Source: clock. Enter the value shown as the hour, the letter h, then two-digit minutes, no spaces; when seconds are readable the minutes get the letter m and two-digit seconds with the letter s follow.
8h11
